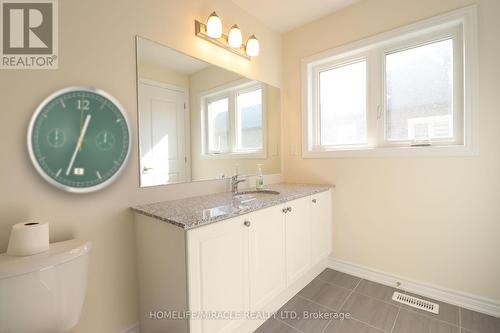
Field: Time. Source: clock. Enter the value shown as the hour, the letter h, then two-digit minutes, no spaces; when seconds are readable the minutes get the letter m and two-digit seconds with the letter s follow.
12h33
